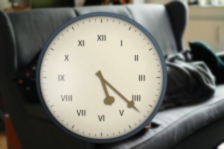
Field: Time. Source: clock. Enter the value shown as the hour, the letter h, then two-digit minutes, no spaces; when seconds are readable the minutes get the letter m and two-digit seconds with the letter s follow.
5h22
